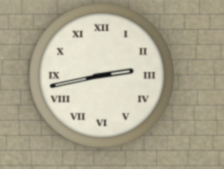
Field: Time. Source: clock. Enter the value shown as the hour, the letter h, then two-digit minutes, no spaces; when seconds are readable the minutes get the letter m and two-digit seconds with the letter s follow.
2h43
